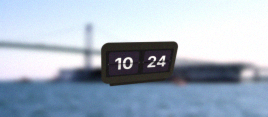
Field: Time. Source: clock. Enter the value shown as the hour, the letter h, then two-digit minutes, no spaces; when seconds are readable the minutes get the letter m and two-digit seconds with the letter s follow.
10h24
